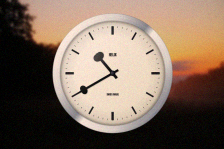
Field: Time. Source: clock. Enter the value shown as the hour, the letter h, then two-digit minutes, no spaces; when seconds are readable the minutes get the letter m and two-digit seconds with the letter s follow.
10h40
